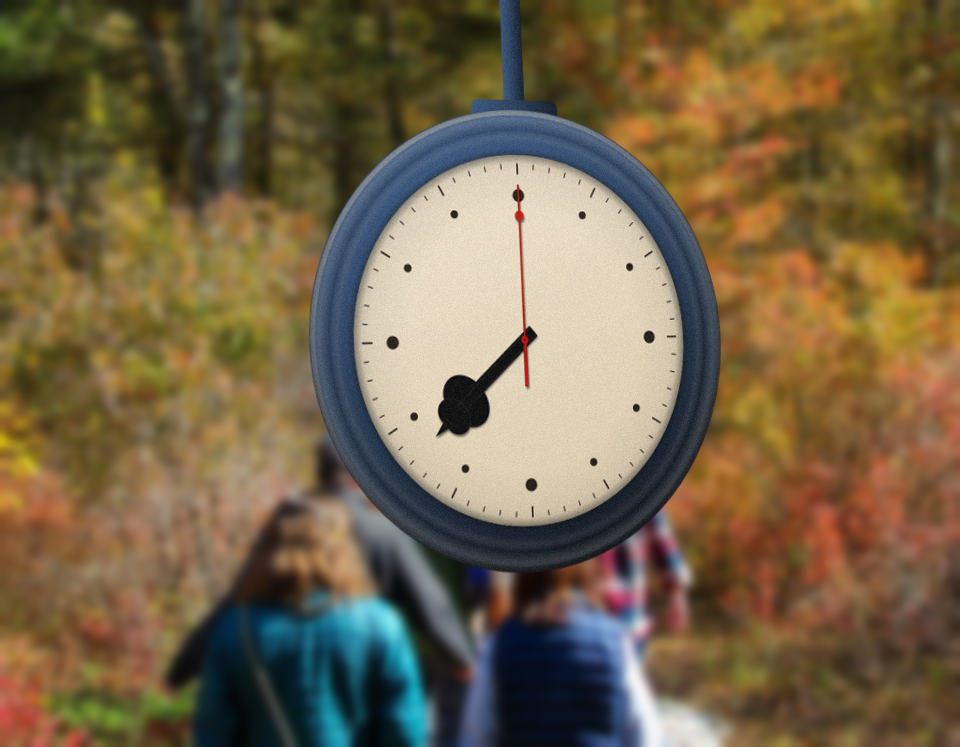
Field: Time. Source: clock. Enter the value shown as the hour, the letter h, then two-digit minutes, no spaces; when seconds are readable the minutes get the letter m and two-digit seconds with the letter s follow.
7h38m00s
